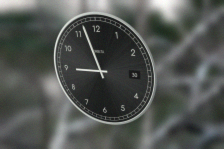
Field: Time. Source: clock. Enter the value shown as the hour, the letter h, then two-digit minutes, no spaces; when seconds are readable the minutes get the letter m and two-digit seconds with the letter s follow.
8h57
